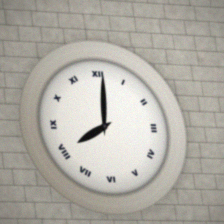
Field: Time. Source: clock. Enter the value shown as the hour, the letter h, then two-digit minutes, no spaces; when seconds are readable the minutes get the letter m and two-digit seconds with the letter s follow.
8h01
